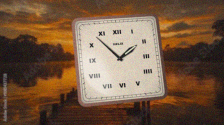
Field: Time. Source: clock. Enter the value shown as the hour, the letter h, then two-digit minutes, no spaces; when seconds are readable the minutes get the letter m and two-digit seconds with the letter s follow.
1h53
